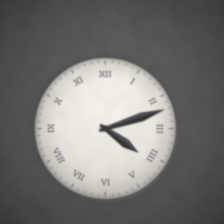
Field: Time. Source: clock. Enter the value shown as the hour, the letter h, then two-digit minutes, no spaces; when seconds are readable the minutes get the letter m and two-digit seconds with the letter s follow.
4h12
